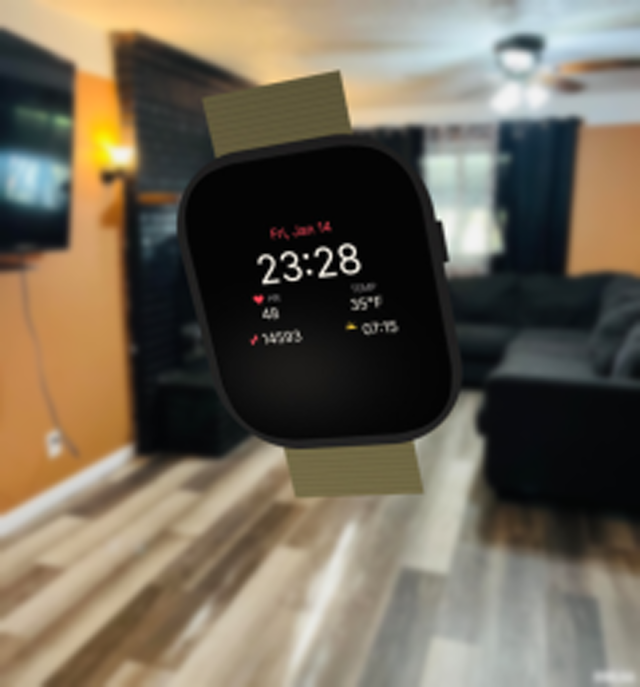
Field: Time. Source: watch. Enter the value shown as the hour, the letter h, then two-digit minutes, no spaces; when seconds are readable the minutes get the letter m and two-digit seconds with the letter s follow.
23h28
